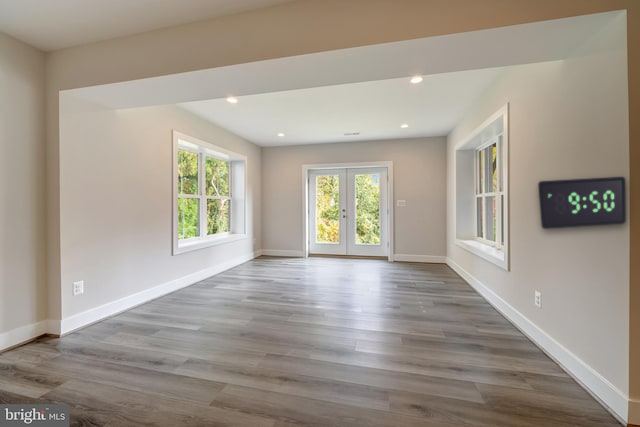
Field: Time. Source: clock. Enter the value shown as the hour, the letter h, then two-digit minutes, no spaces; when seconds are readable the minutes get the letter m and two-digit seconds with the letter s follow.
9h50
